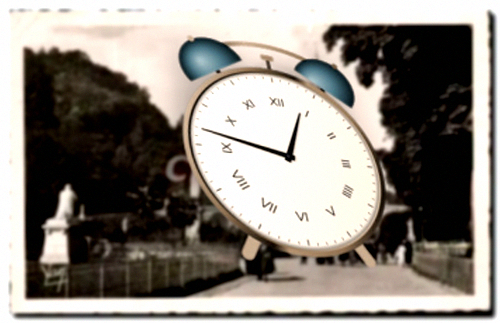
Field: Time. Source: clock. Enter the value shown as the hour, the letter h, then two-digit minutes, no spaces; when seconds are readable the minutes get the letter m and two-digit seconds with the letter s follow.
12h47
